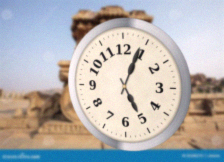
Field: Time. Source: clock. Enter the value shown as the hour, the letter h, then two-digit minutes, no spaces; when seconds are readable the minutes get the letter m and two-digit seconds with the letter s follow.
5h04
